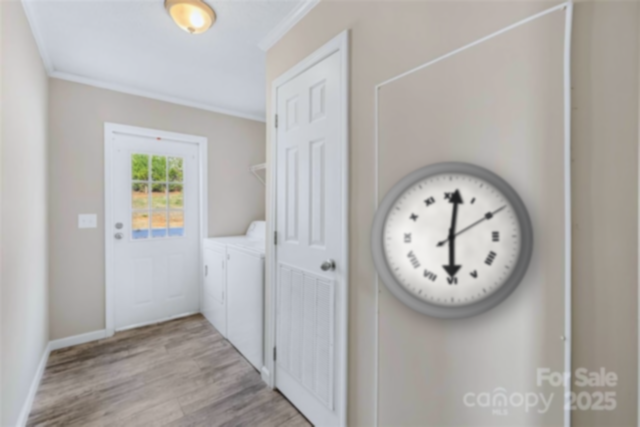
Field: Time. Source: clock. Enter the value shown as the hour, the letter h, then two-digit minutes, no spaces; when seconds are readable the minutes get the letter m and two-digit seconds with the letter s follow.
6h01m10s
